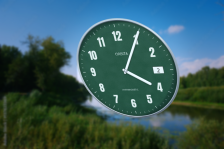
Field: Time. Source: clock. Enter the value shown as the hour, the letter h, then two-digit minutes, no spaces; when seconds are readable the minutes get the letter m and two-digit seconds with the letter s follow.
4h05
